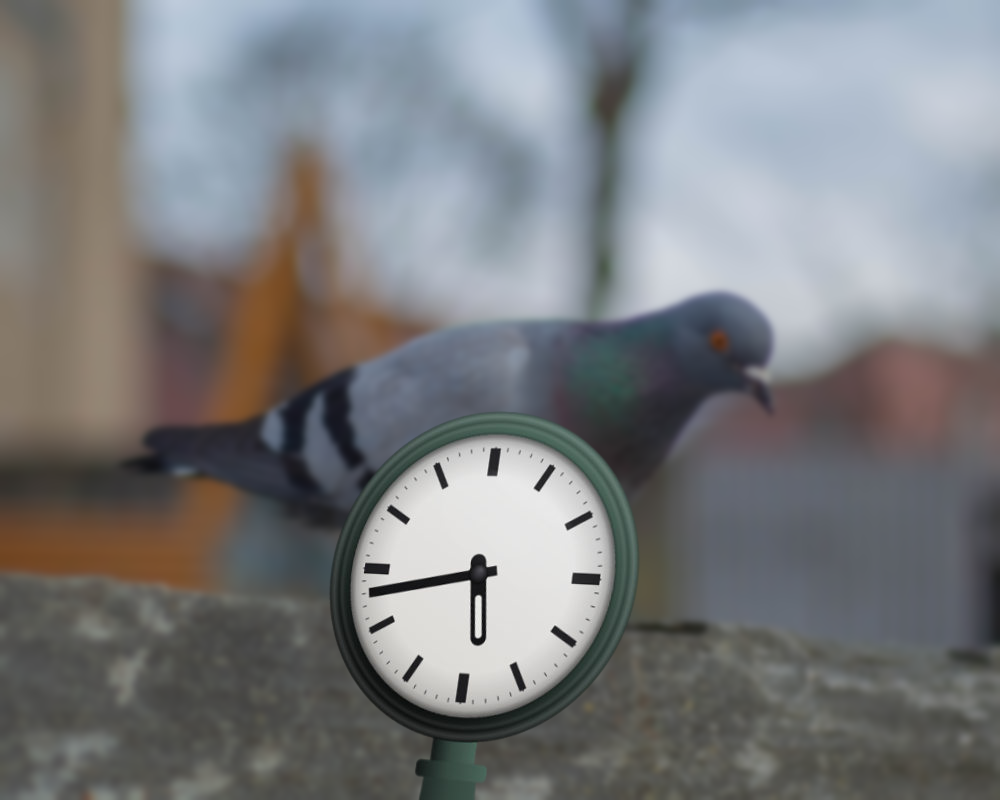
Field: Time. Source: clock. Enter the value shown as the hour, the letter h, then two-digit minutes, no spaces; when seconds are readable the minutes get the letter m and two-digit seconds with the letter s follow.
5h43
